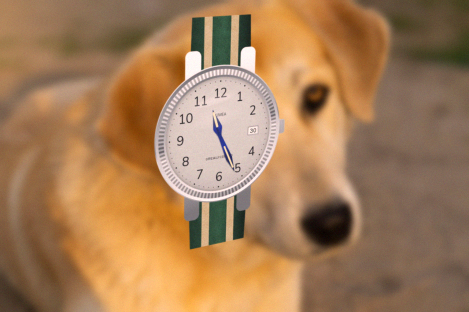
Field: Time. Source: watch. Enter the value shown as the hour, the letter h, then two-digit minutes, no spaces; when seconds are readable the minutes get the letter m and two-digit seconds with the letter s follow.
11h26
